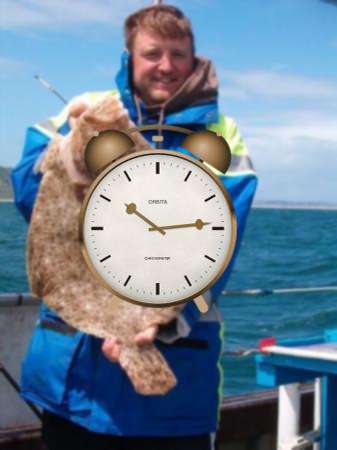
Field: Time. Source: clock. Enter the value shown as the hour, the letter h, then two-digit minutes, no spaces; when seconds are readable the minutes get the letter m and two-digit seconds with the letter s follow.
10h14
